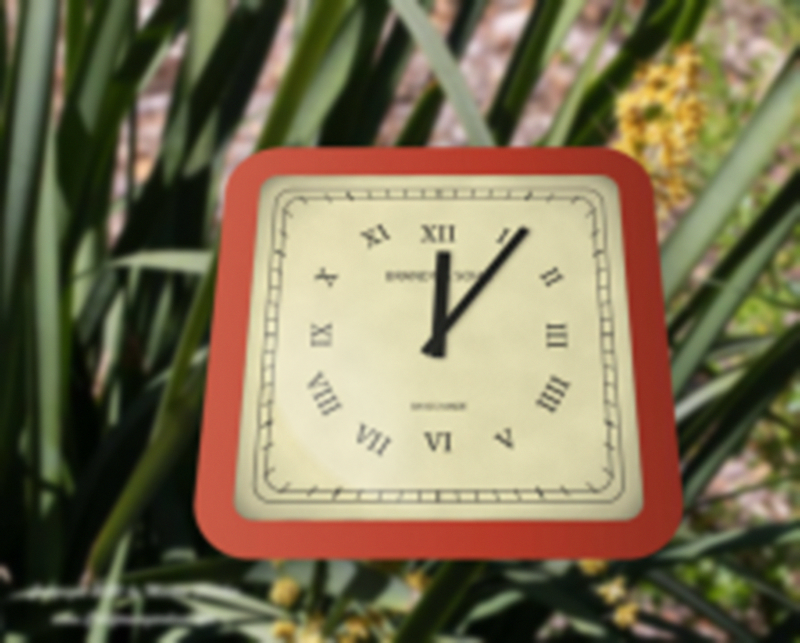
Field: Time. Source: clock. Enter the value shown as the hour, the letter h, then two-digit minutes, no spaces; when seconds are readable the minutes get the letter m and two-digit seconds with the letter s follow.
12h06
